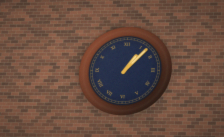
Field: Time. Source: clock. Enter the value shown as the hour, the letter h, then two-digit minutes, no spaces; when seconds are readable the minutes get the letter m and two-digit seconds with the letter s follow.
1h07
